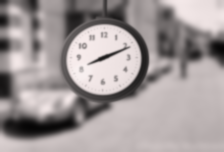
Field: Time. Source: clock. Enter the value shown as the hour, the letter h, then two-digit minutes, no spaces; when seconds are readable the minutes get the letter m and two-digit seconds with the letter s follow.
8h11
